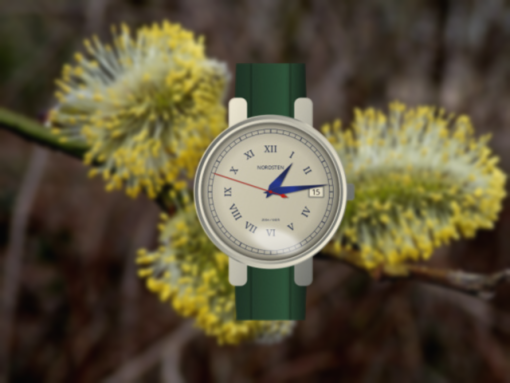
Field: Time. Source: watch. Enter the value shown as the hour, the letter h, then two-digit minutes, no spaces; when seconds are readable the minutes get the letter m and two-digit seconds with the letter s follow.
1h13m48s
